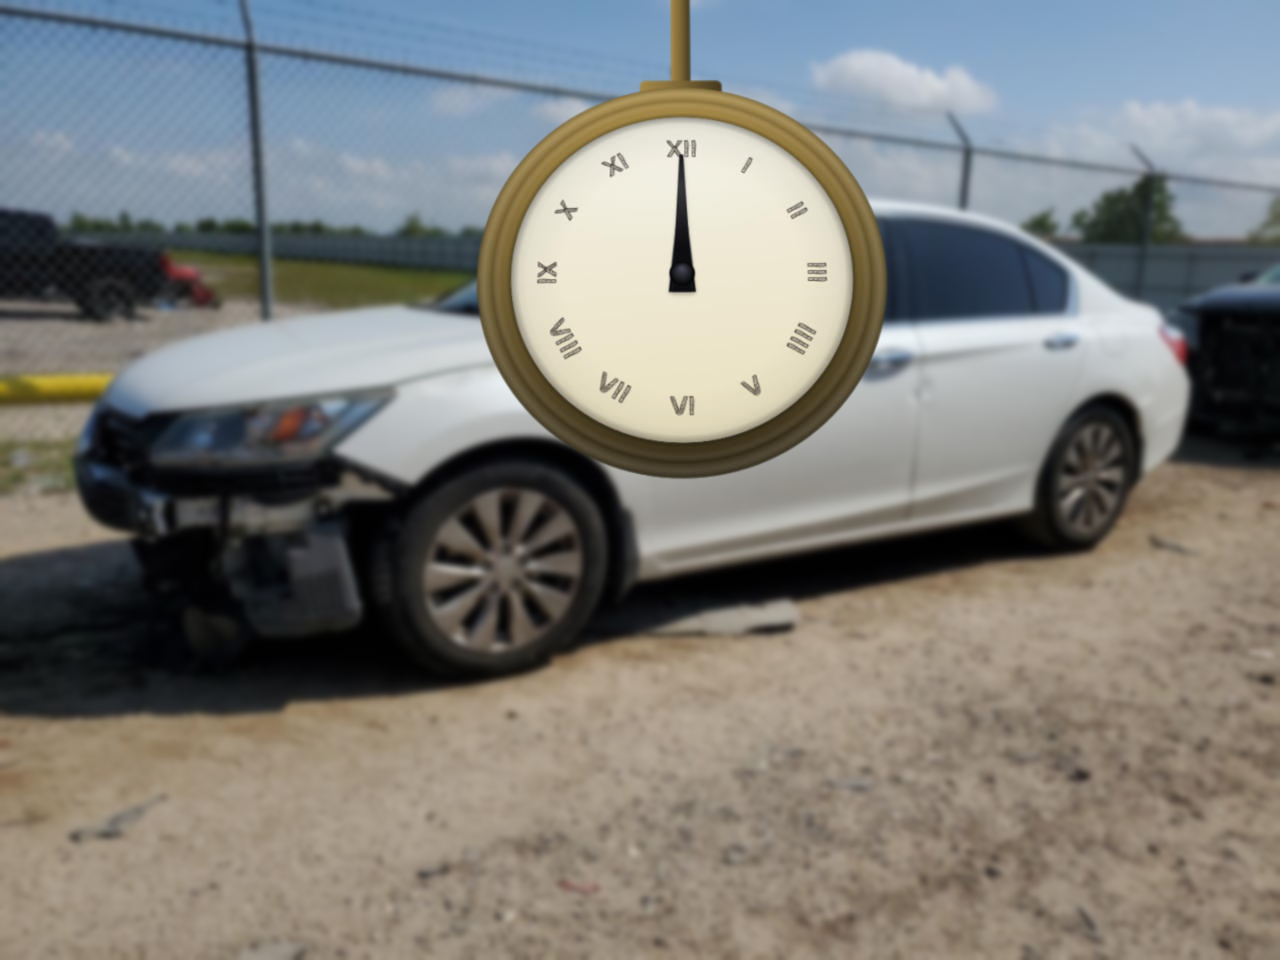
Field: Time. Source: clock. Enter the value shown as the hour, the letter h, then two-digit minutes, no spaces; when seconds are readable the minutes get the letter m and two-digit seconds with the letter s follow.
12h00
